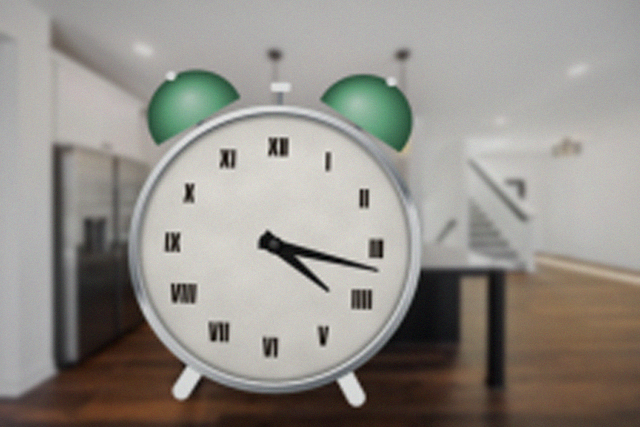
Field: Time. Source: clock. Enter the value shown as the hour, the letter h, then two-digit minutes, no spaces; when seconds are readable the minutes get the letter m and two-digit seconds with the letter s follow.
4h17
